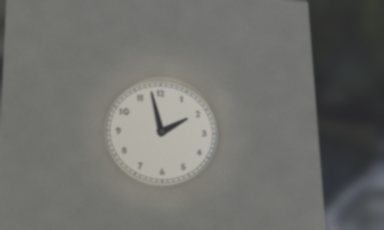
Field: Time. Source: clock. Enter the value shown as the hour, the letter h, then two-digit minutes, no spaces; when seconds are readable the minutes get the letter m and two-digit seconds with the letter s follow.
1h58
